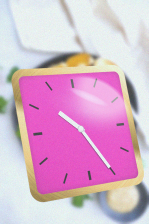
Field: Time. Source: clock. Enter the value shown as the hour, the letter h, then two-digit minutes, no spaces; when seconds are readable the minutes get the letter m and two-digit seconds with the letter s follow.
10h25
